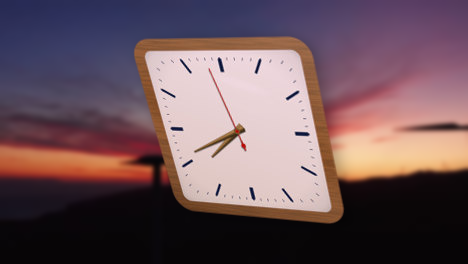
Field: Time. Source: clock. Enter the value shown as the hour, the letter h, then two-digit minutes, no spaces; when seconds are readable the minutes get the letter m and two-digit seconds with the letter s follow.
7h40m58s
